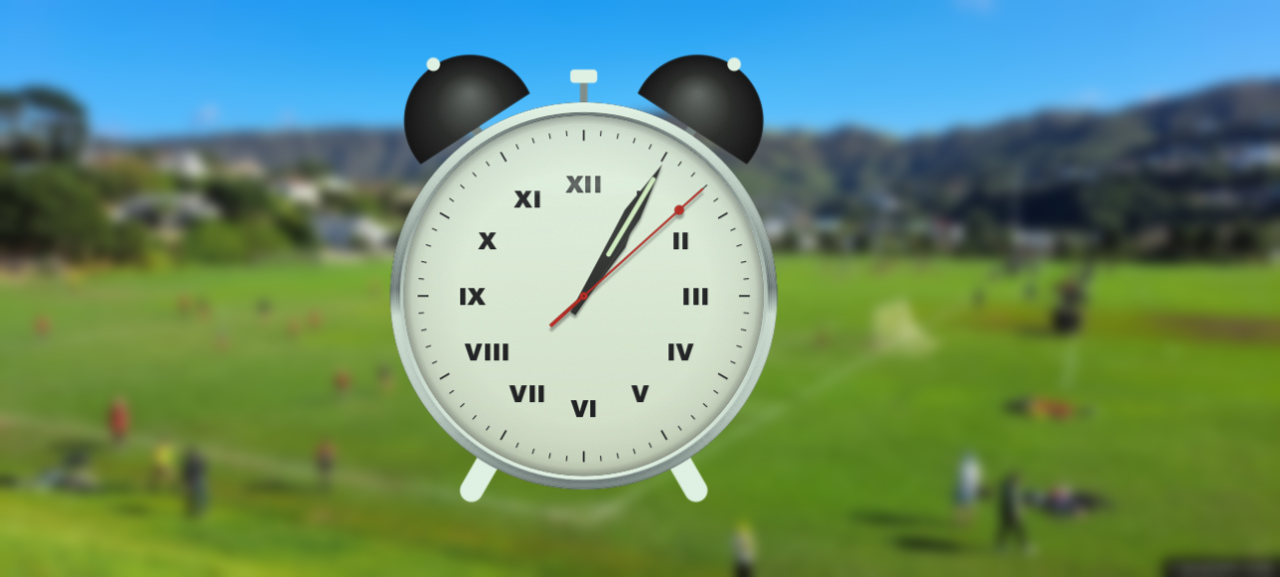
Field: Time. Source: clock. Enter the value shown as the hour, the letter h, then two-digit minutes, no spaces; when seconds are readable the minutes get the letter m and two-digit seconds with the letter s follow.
1h05m08s
